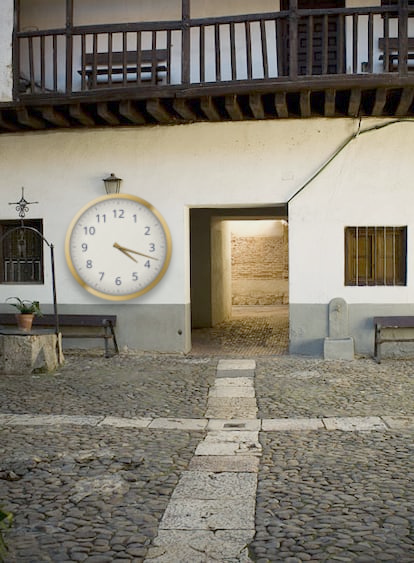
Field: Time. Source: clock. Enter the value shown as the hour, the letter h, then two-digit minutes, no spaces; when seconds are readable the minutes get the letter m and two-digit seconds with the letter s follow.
4h18
